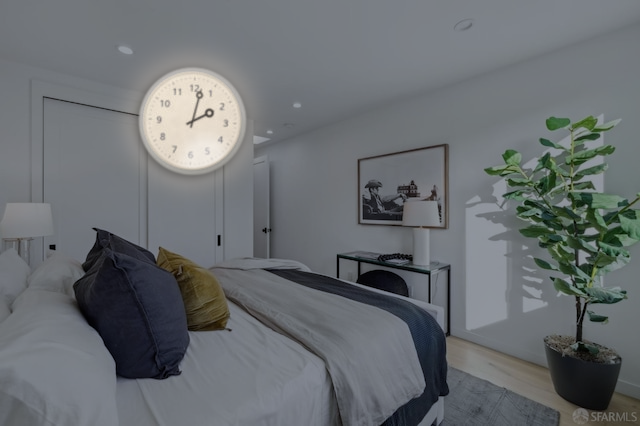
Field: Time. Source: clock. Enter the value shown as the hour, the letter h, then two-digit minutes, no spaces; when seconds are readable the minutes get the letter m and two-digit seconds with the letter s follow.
2h02
